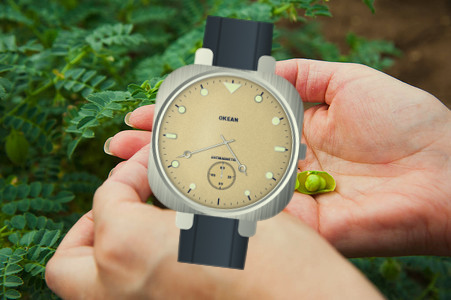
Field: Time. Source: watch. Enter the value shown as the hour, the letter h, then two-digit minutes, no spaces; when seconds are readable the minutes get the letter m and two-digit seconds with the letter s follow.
4h41
